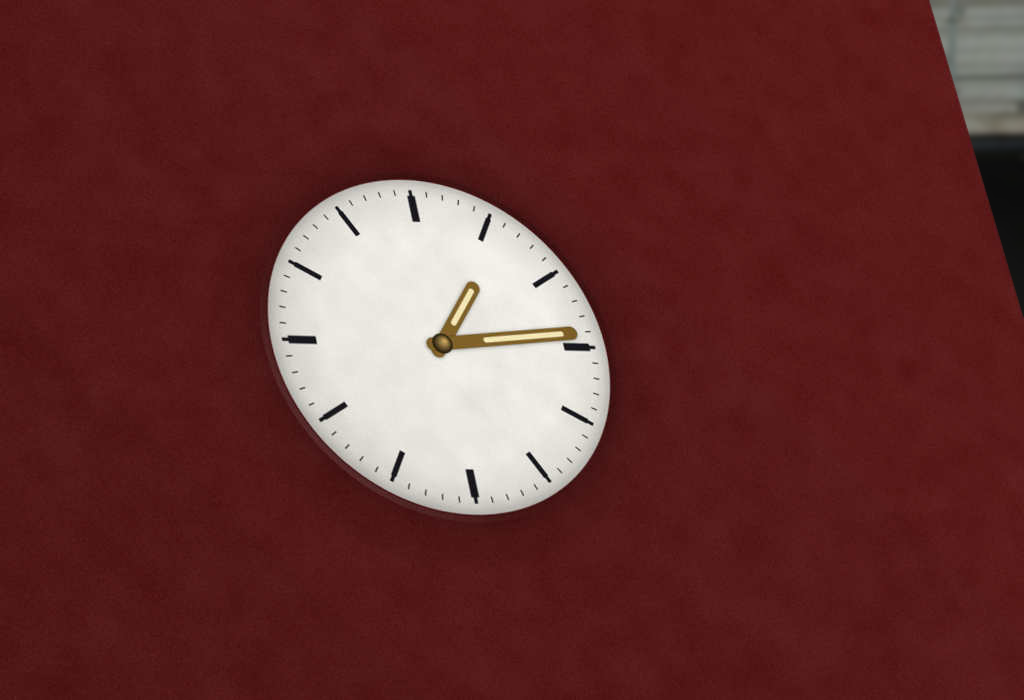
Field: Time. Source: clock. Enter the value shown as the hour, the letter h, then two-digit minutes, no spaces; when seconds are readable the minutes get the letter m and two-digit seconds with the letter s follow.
1h14
